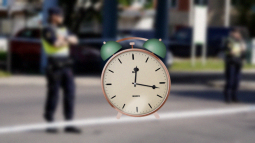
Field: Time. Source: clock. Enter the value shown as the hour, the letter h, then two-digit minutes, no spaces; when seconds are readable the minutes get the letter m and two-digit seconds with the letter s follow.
12h17
